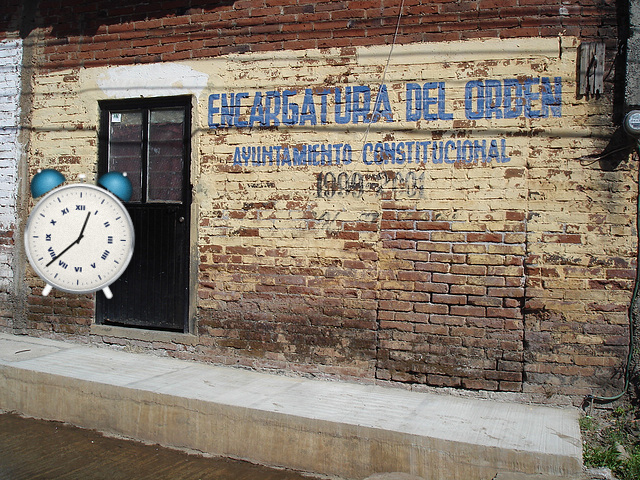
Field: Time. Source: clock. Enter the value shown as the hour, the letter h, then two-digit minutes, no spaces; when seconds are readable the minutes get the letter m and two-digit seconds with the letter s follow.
12h38
